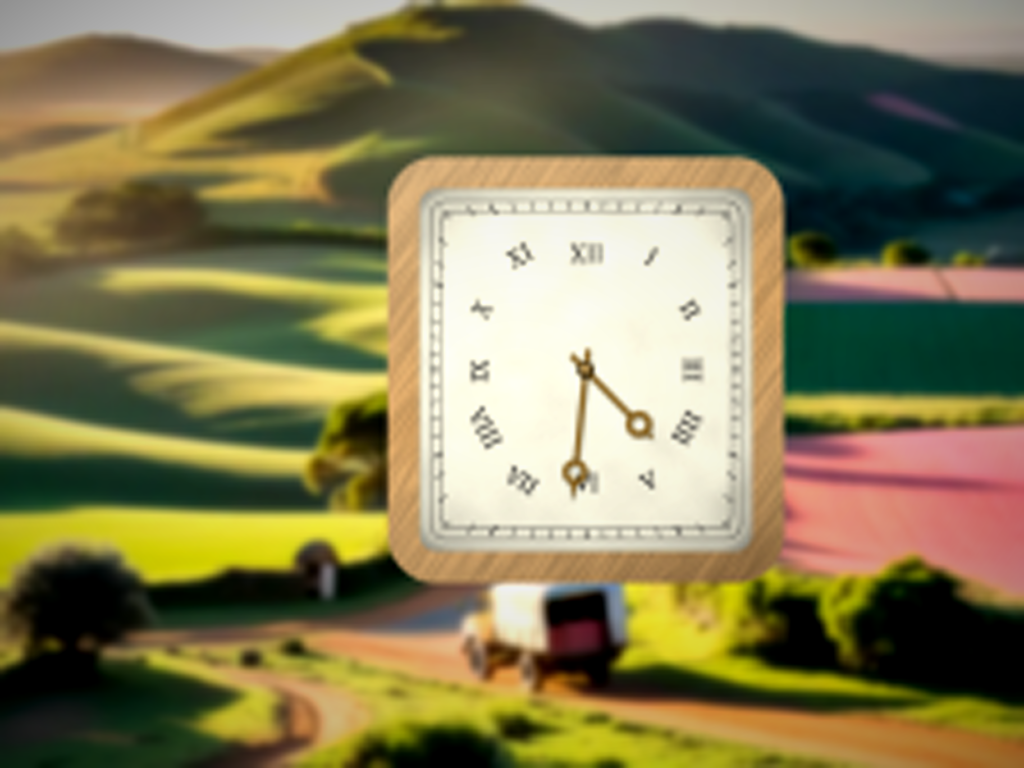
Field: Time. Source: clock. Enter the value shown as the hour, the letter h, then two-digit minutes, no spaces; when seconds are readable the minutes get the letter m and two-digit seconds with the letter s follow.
4h31
